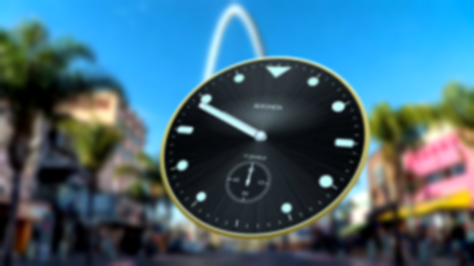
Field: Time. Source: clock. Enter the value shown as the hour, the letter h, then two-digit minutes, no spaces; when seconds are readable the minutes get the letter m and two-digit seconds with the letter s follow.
9h49
